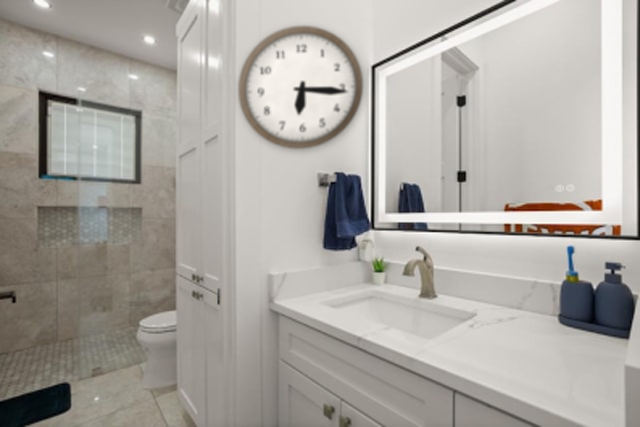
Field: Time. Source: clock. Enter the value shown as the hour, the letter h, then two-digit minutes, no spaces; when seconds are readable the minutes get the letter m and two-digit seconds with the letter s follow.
6h16
